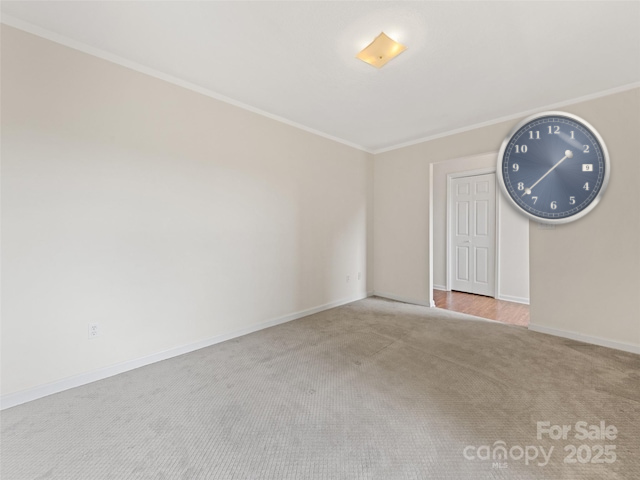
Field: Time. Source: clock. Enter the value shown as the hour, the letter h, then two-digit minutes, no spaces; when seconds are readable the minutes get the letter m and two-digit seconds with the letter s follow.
1h38
